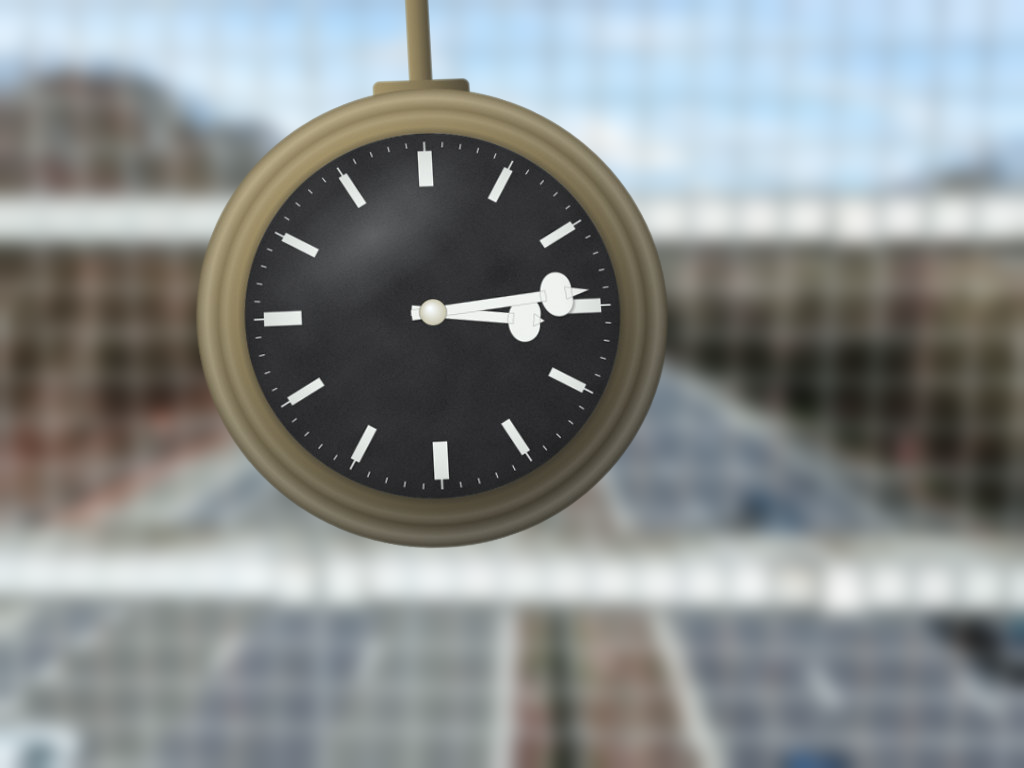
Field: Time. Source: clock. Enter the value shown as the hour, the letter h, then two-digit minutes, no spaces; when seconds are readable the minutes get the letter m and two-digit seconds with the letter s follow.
3h14
